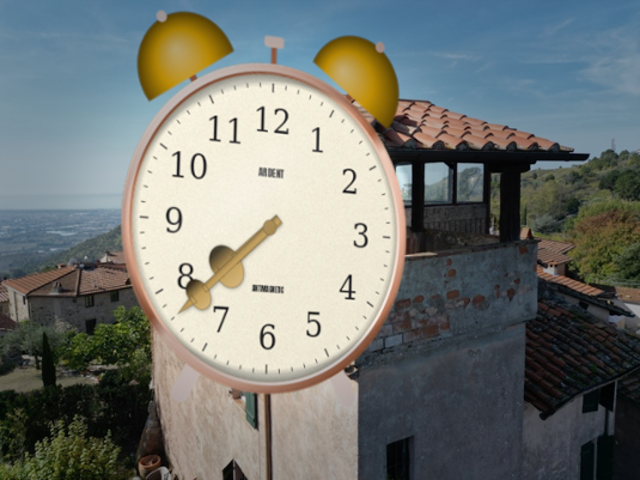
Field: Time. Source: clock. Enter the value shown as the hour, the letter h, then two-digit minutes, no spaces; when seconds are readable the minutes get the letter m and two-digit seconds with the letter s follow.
7h38
